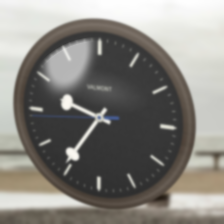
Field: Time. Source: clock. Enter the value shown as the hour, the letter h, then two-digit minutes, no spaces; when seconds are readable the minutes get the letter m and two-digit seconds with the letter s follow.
9h35m44s
